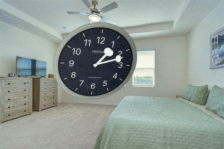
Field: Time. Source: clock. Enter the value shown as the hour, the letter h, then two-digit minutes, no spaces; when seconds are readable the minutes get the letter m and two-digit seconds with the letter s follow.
1h12
